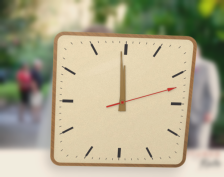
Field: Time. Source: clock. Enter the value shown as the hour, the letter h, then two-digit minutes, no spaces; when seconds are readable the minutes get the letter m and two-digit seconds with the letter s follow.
11h59m12s
